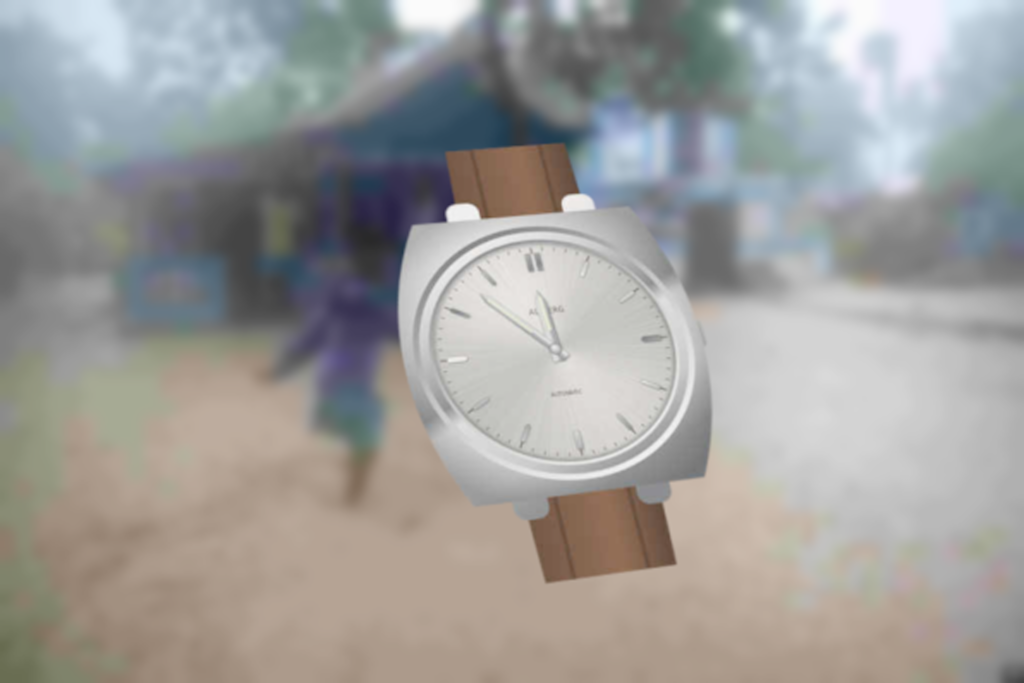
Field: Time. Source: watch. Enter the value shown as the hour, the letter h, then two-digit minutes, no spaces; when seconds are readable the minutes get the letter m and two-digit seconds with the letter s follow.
11h53
